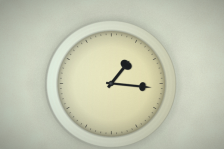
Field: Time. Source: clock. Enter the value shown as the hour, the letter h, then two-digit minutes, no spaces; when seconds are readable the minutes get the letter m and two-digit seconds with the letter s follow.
1h16
